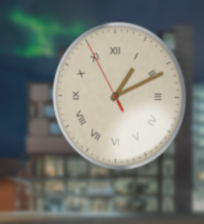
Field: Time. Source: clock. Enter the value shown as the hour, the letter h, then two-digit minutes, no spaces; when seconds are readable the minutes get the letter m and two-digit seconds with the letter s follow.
1h10m55s
